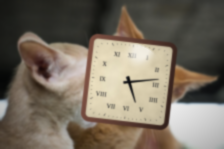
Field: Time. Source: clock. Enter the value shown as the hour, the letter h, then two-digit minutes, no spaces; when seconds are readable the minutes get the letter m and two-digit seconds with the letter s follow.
5h13
